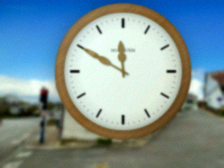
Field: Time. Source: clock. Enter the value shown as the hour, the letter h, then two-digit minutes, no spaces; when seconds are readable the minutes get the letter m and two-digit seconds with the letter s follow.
11h50
